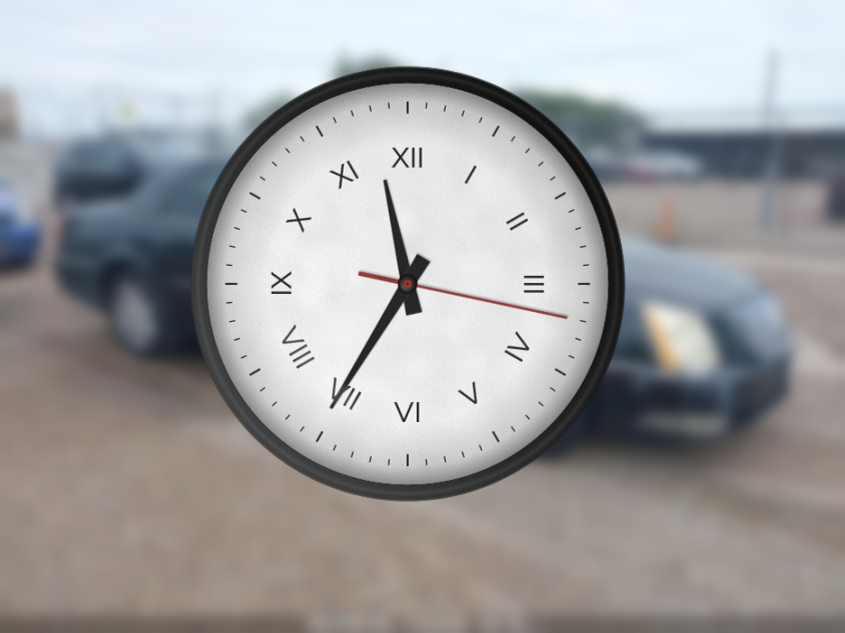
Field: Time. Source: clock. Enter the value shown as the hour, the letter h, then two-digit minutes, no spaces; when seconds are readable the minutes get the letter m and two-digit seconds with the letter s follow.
11h35m17s
